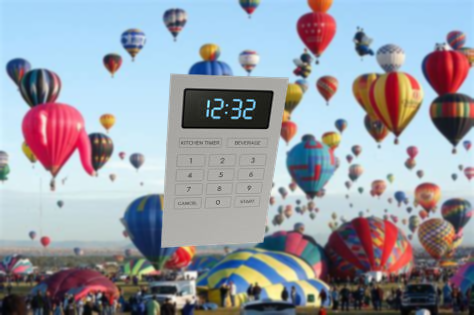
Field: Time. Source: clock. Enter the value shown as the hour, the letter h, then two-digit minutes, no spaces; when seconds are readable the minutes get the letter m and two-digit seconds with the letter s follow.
12h32
